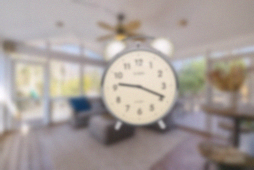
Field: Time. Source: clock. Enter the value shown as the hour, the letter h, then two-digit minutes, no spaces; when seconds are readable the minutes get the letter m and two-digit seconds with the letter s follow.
9h19
